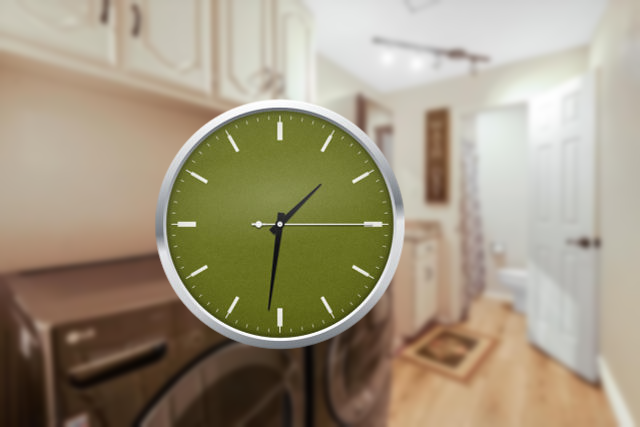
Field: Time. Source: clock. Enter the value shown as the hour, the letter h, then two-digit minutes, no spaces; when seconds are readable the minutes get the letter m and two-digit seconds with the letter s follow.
1h31m15s
